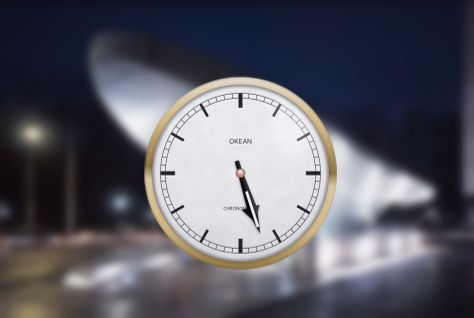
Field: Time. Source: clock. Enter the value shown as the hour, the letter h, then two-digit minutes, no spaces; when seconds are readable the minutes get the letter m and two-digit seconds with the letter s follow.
5h27
